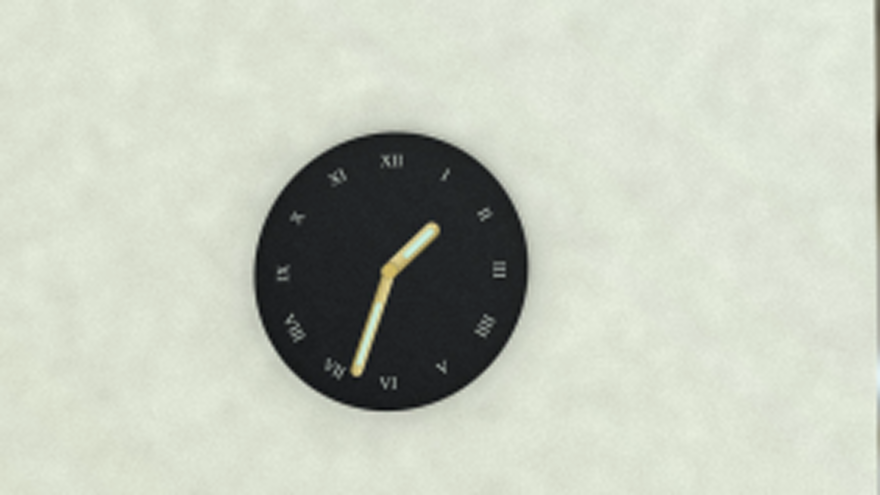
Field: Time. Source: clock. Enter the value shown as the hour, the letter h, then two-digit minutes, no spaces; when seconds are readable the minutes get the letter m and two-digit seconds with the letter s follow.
1h33
